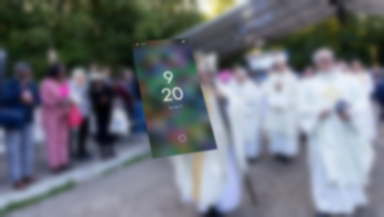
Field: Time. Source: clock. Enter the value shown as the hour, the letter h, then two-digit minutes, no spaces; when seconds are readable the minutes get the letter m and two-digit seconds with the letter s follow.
9h20
